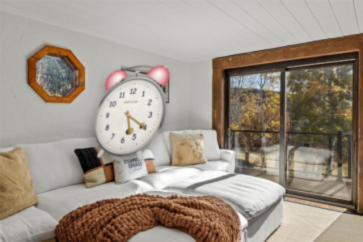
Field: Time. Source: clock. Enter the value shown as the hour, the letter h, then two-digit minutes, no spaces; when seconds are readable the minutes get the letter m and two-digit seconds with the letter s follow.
5h20
